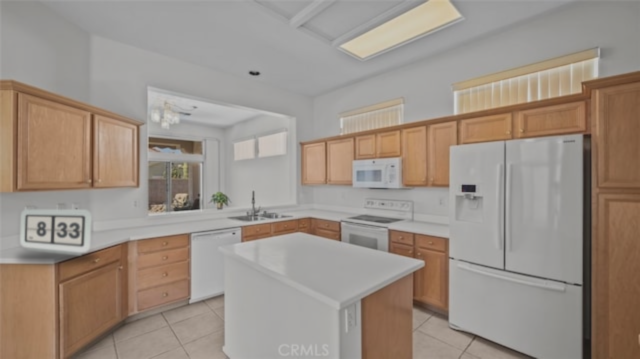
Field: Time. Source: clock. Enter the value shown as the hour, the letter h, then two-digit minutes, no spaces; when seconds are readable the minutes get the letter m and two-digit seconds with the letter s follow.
8h33
